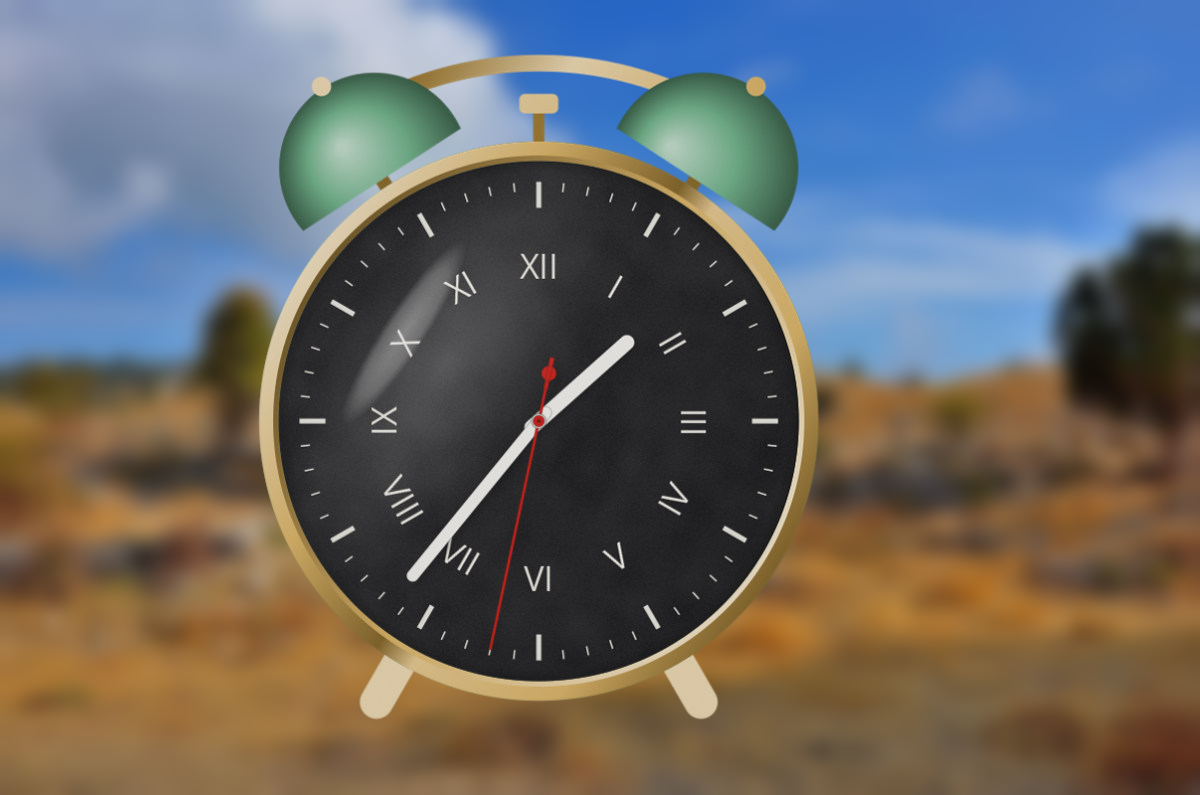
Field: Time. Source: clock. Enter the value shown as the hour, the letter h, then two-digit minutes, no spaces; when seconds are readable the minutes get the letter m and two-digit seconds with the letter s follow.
1h36m32s
